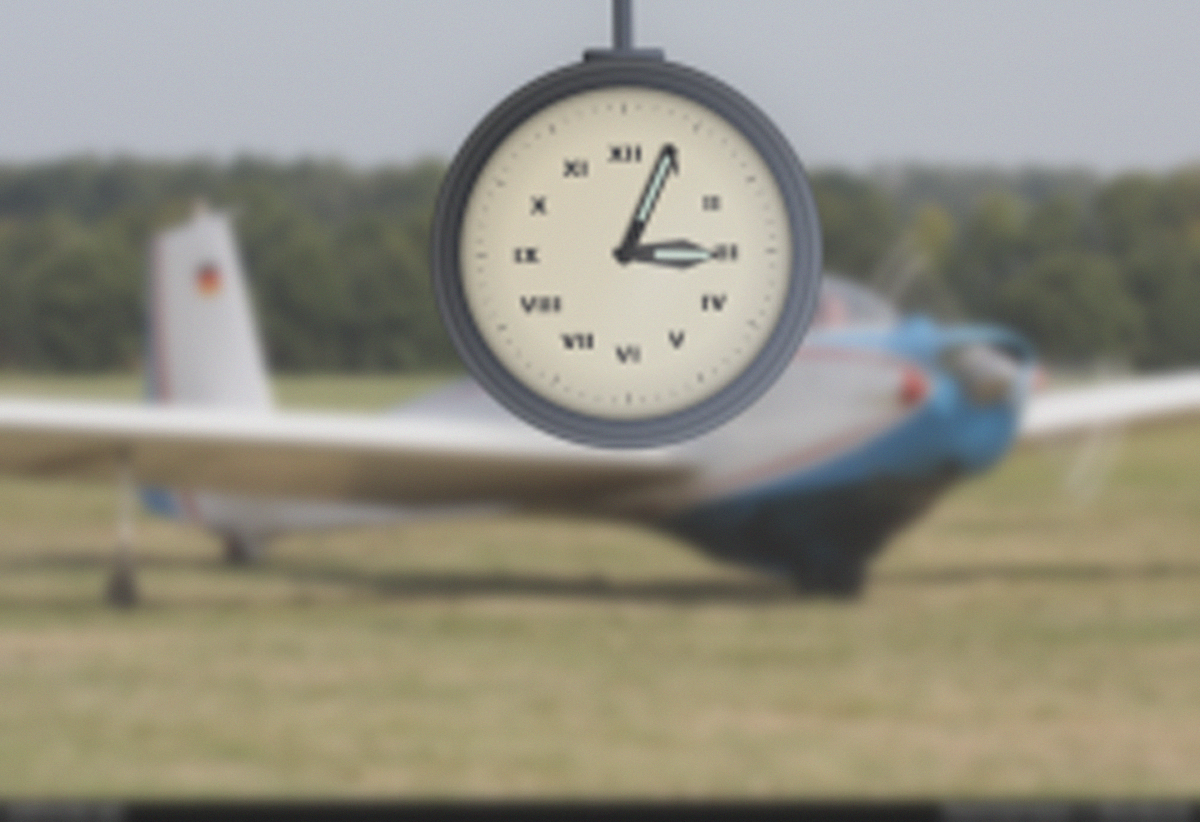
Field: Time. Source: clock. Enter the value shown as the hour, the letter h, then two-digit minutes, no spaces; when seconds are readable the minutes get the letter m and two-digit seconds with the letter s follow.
3h04
